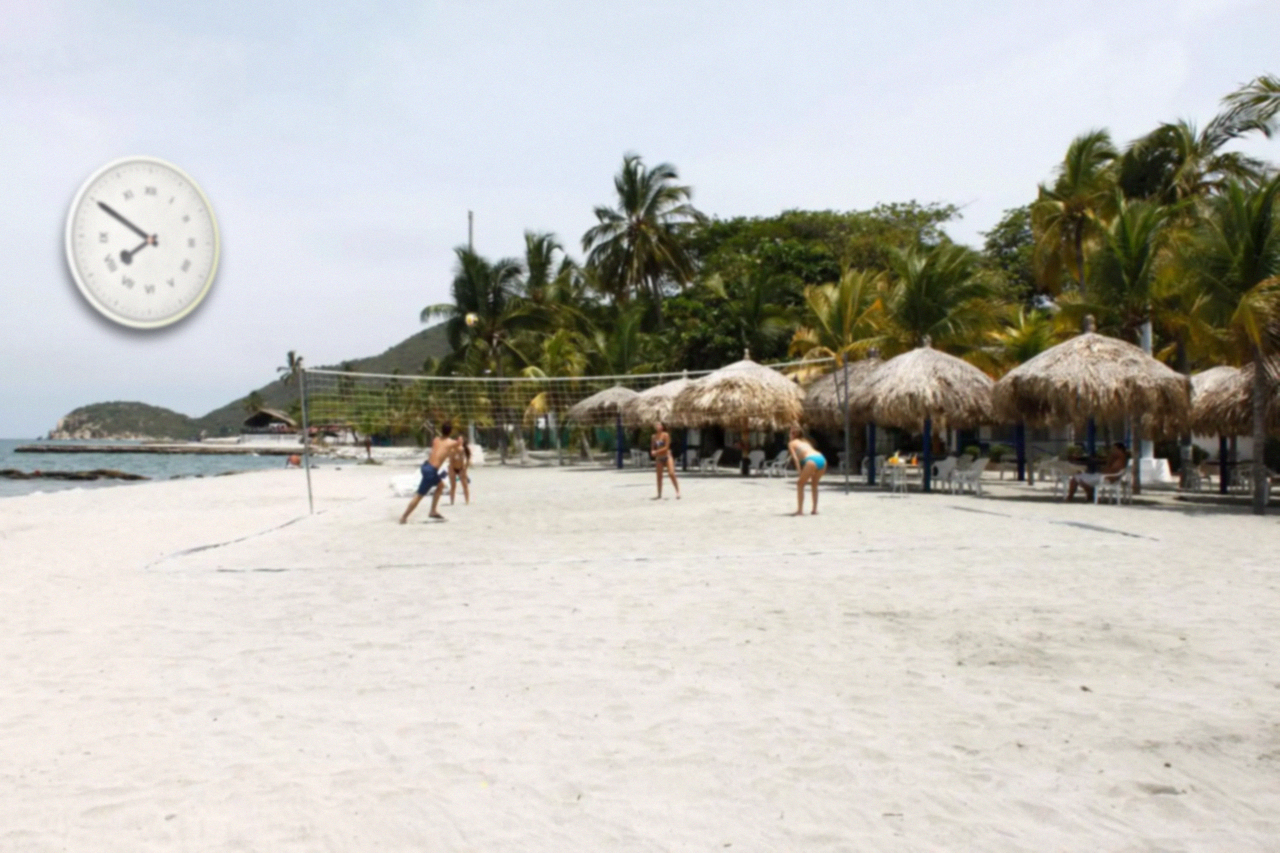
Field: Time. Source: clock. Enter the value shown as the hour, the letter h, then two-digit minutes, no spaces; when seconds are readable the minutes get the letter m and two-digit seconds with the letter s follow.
7h50
